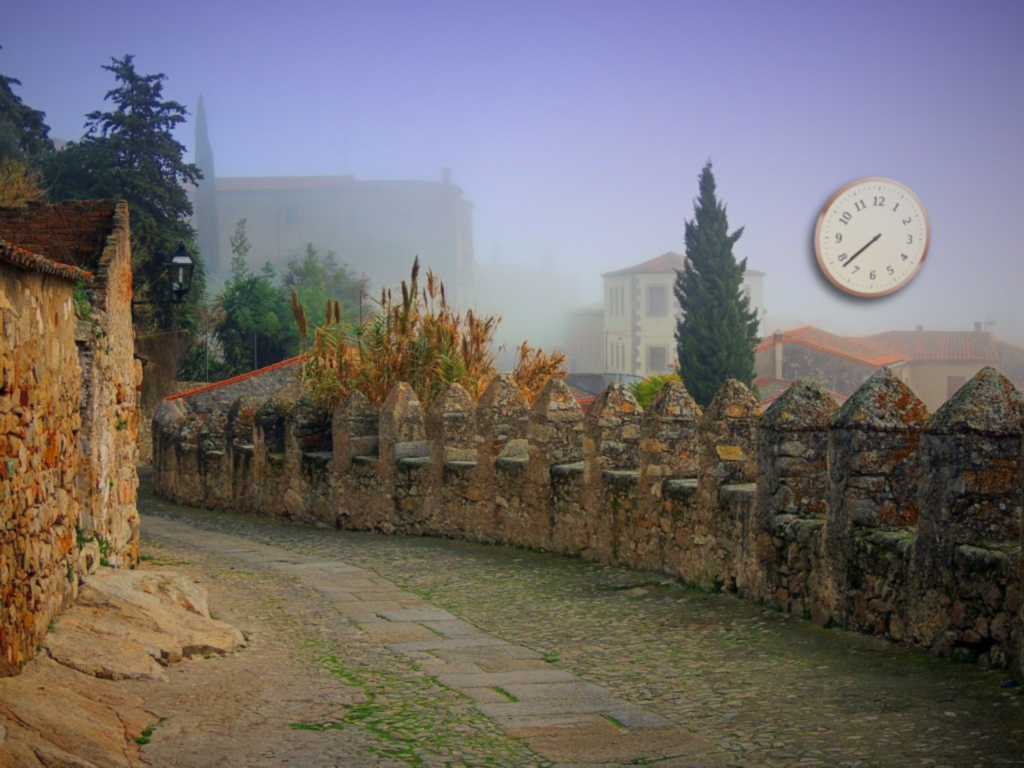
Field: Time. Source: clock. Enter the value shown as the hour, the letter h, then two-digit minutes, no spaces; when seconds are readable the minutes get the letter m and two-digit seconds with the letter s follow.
7h38
